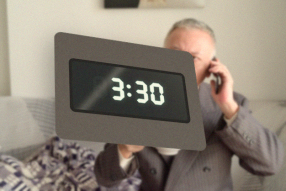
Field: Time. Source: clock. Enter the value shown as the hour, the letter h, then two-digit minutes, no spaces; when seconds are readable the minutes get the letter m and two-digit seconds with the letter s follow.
3h30
